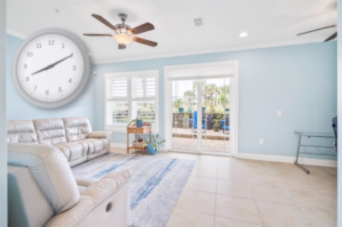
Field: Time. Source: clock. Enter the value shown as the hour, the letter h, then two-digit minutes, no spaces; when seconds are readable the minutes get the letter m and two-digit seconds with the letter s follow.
8h10
